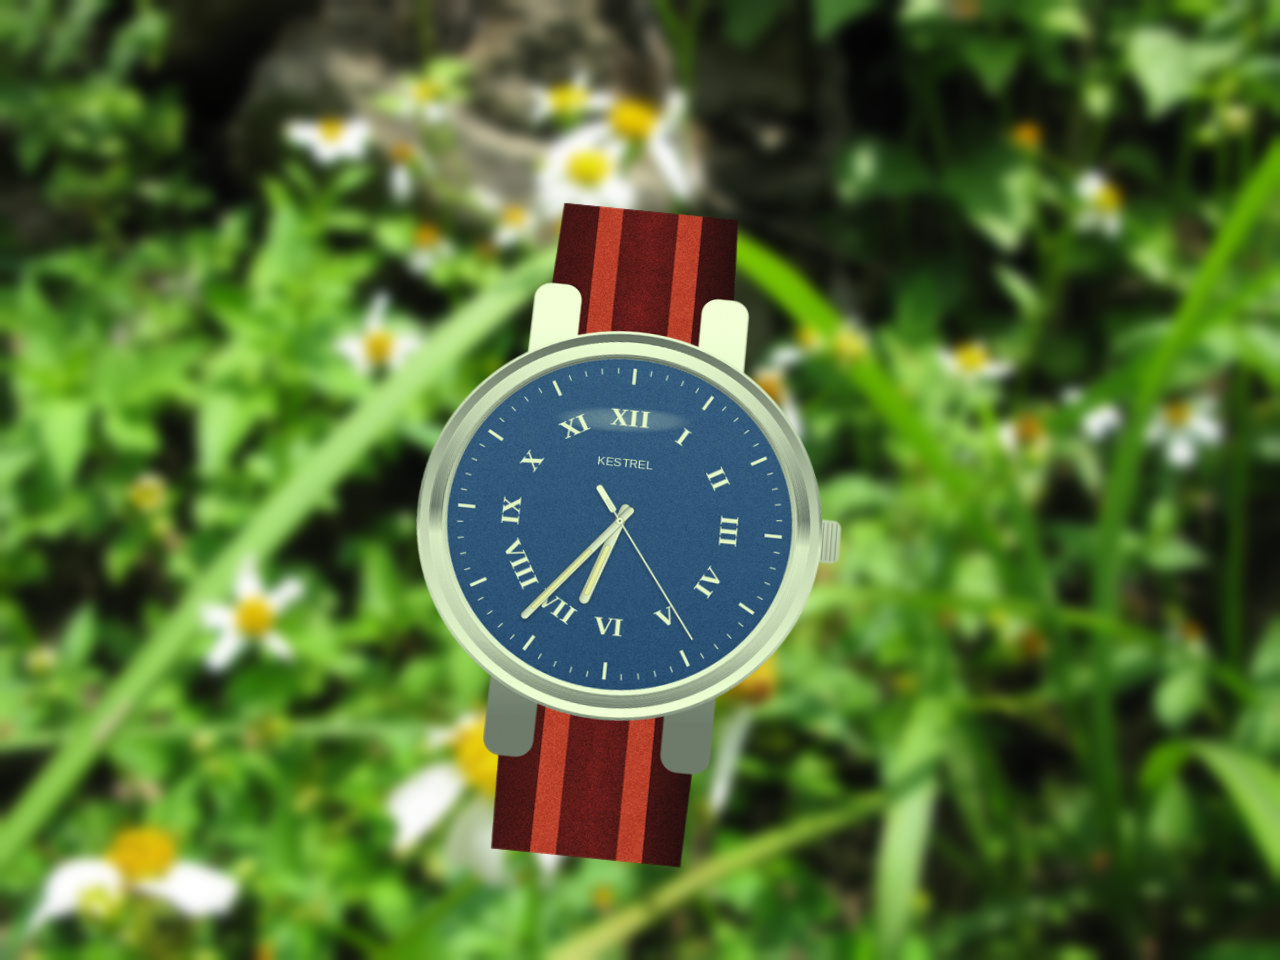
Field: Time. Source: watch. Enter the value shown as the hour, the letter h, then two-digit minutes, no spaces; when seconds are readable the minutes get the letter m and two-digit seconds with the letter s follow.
6h36m24s
